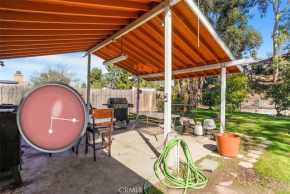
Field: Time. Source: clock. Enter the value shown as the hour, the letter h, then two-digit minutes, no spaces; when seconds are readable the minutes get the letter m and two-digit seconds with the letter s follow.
6h16
